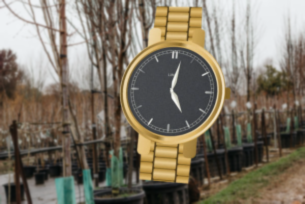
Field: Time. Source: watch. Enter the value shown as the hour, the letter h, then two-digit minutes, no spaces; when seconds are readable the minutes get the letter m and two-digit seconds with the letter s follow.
5h02
